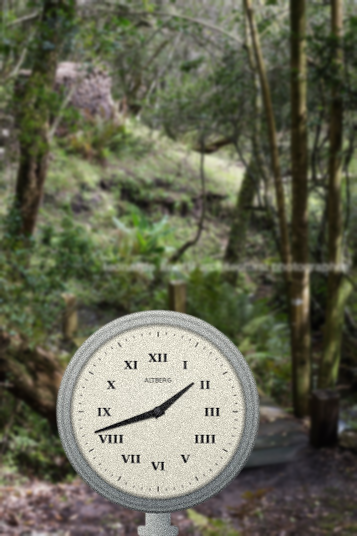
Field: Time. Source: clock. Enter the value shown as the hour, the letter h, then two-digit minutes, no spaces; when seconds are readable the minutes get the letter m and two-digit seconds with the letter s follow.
1h42
